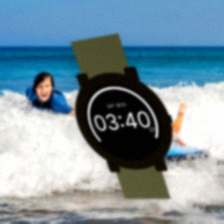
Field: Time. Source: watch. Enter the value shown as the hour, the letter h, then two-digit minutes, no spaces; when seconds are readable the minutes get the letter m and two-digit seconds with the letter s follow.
3h40
